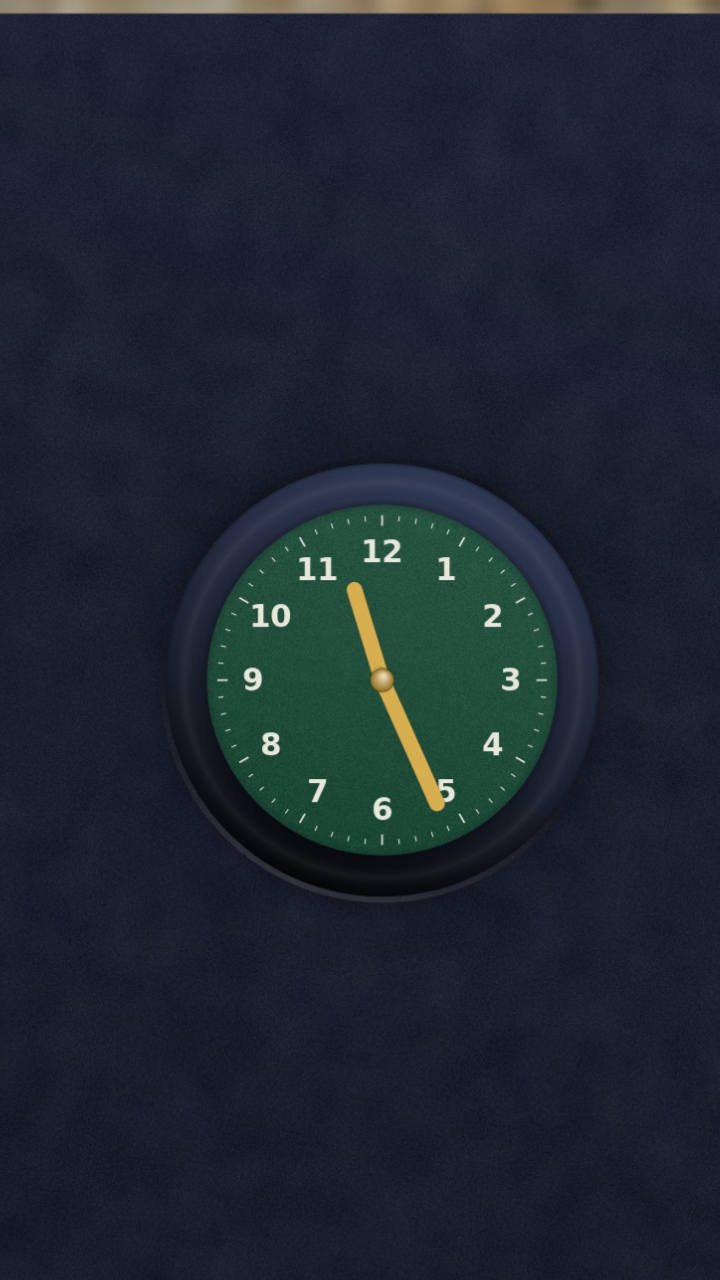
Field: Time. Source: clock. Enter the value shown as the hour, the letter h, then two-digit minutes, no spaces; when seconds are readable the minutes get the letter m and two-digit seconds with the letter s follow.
11h26
